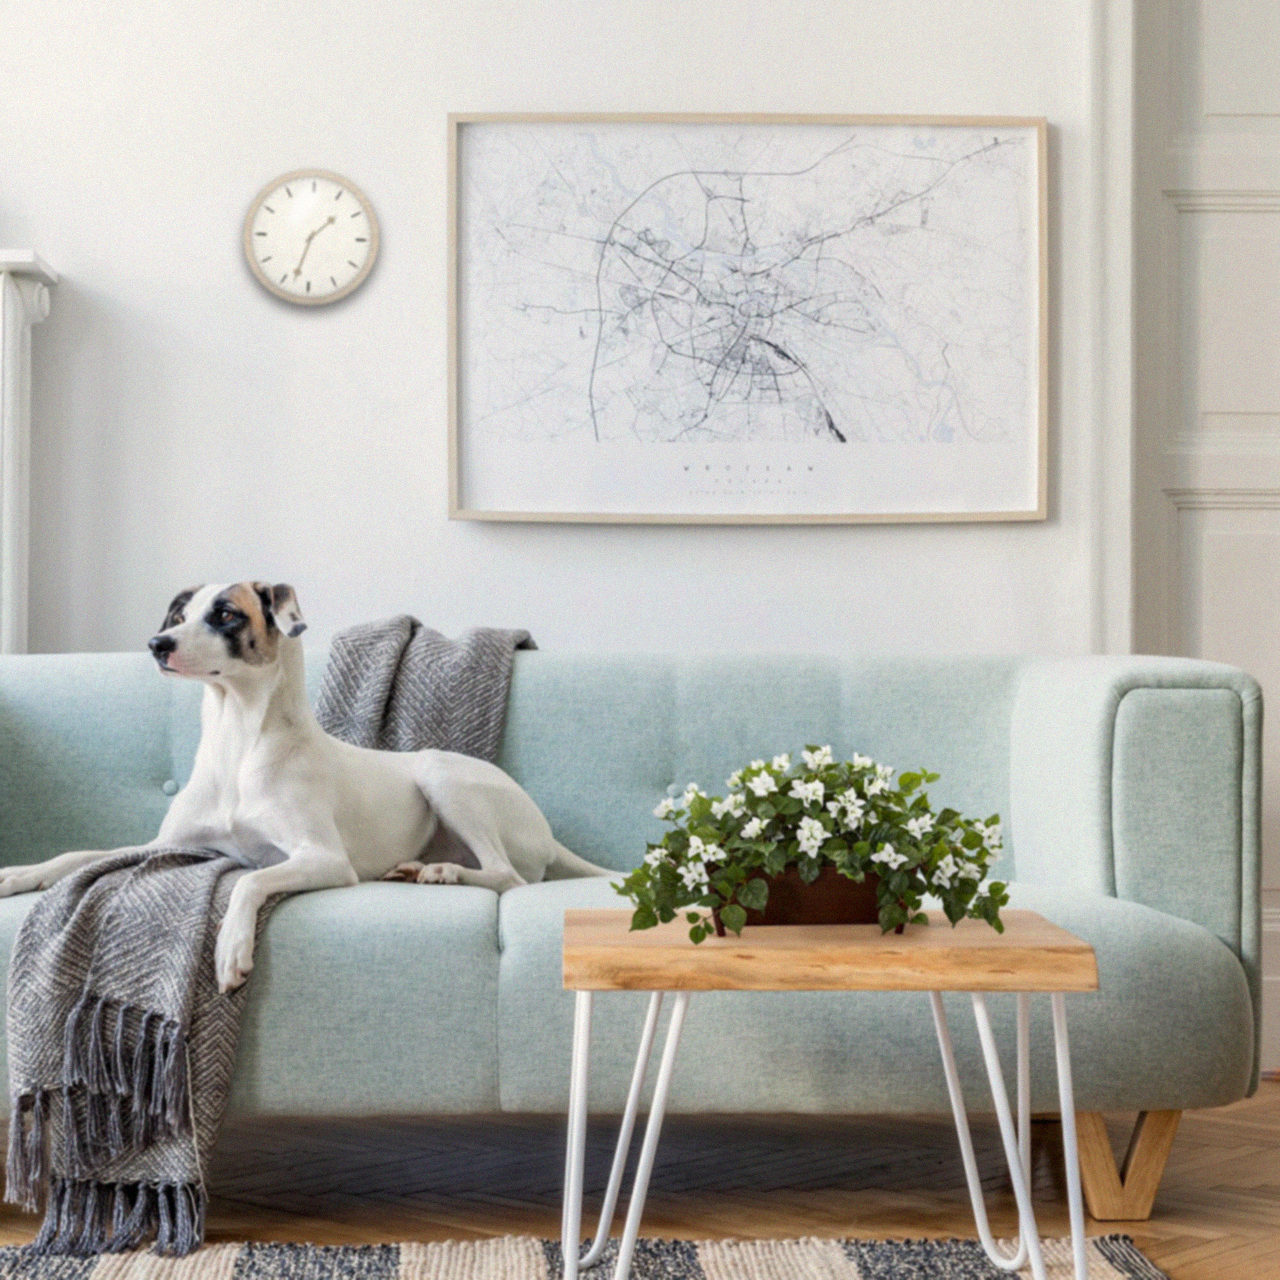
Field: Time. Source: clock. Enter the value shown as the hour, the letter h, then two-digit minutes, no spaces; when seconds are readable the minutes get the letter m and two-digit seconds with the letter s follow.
1h33
